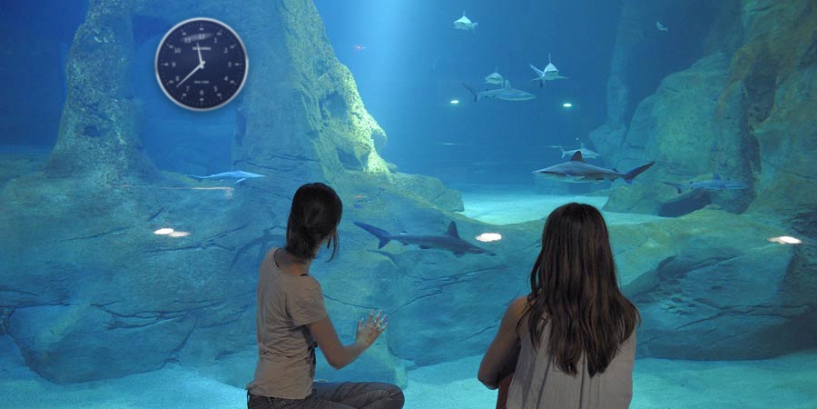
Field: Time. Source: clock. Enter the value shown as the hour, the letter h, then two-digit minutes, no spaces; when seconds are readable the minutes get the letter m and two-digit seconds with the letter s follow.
11h38
